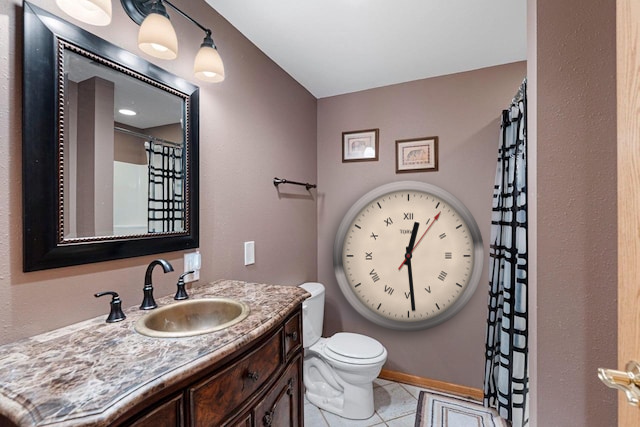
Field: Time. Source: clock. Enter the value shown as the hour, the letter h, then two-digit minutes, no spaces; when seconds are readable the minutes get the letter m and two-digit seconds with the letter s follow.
12h29m06s
